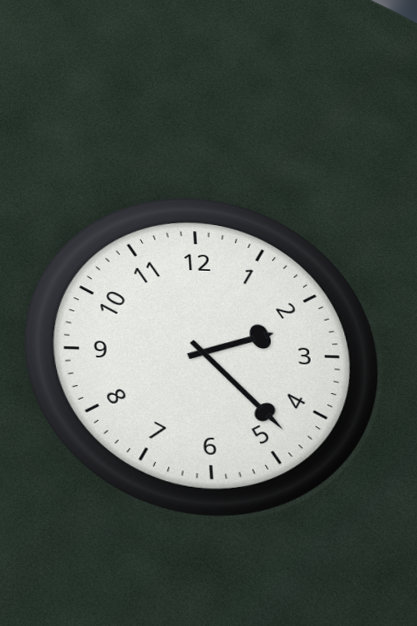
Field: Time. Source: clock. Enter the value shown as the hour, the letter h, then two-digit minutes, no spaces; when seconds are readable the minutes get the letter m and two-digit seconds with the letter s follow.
2h23
